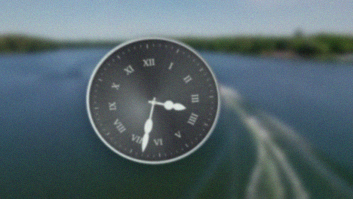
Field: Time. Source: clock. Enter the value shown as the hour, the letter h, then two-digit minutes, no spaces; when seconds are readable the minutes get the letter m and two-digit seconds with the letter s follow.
3h33
